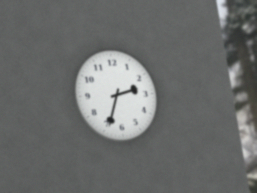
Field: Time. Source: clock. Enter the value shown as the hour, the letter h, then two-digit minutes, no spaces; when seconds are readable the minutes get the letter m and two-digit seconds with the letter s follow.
2h34
